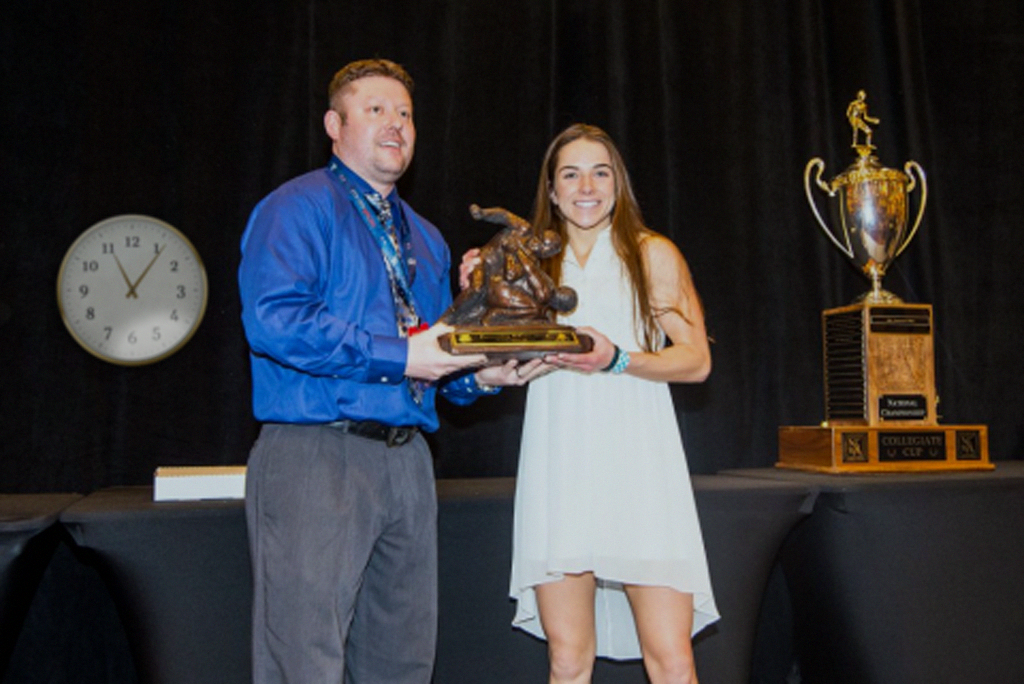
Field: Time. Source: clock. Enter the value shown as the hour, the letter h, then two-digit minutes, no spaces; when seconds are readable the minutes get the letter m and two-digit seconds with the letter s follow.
11h06
